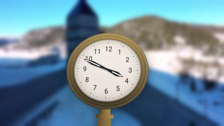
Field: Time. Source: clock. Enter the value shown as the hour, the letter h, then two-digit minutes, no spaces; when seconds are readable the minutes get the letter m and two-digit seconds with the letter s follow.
3h49
